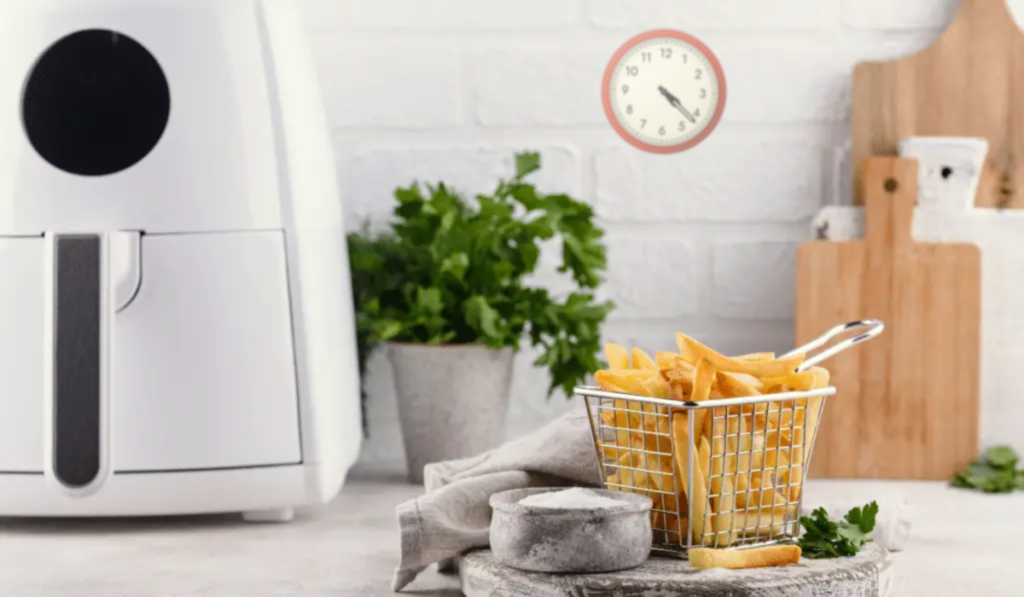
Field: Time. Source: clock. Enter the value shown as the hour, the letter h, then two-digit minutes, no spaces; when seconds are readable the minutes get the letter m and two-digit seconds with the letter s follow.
4h22
